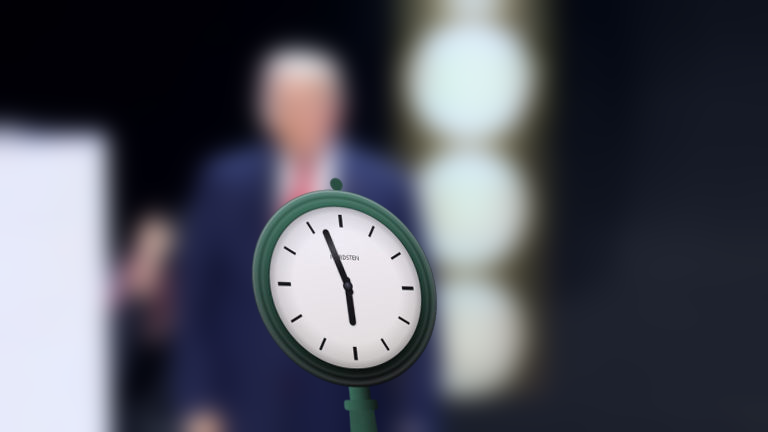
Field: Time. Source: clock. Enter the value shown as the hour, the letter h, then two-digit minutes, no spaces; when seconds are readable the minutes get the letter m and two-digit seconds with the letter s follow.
5h57
